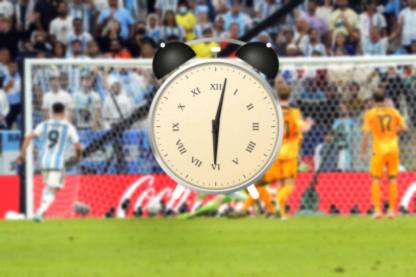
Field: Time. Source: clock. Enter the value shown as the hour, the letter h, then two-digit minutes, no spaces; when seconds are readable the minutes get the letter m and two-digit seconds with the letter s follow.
6h02
